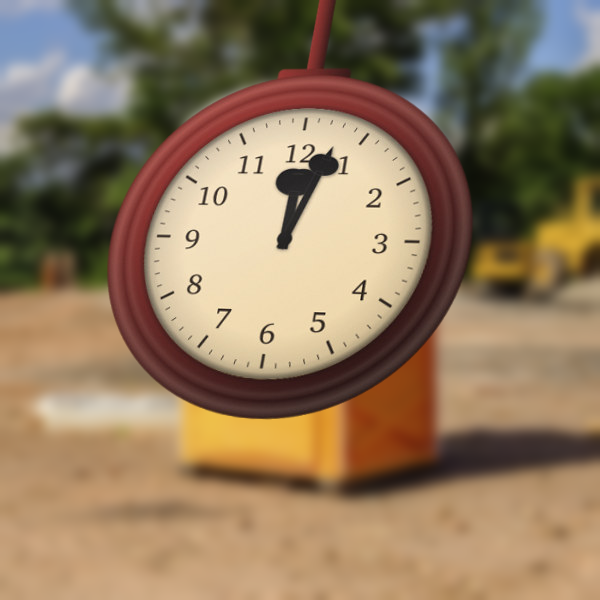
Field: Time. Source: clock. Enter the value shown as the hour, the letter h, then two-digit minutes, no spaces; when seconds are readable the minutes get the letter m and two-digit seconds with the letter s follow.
12h03
